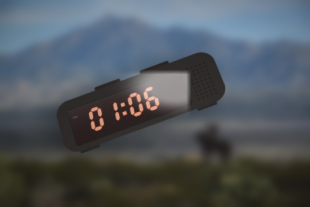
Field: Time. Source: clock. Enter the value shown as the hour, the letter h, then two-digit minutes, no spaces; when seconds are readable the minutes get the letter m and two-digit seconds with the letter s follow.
1h06
